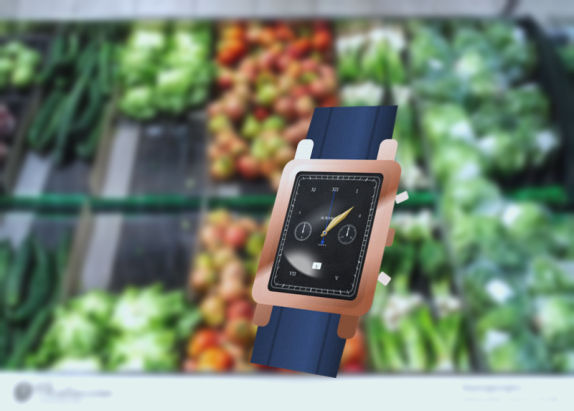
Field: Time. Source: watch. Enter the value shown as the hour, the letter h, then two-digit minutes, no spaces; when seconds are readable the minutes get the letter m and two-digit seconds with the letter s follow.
1h07
